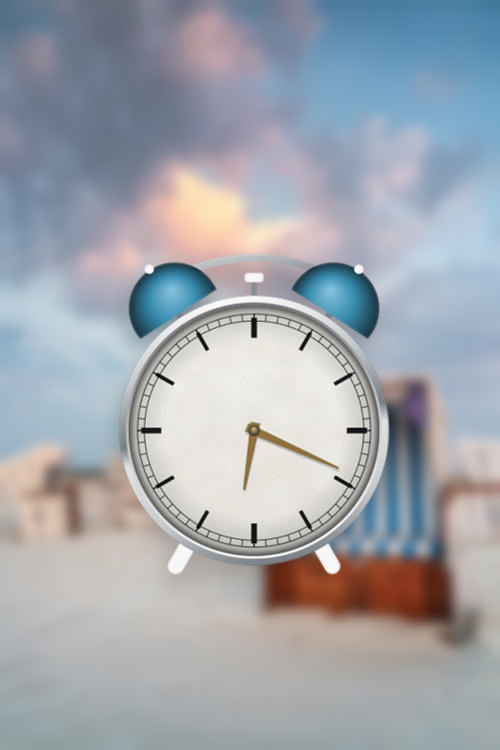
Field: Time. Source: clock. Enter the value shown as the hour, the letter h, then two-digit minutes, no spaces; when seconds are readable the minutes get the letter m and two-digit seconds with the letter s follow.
6h19
